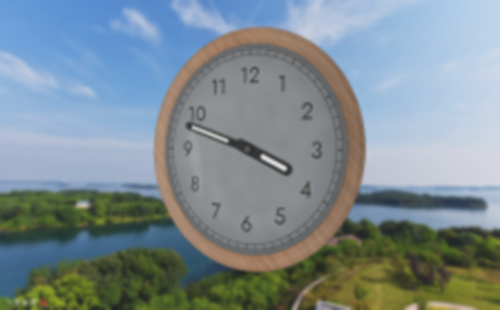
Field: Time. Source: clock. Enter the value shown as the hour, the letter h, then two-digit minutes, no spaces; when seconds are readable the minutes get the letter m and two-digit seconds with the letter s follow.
3h48
